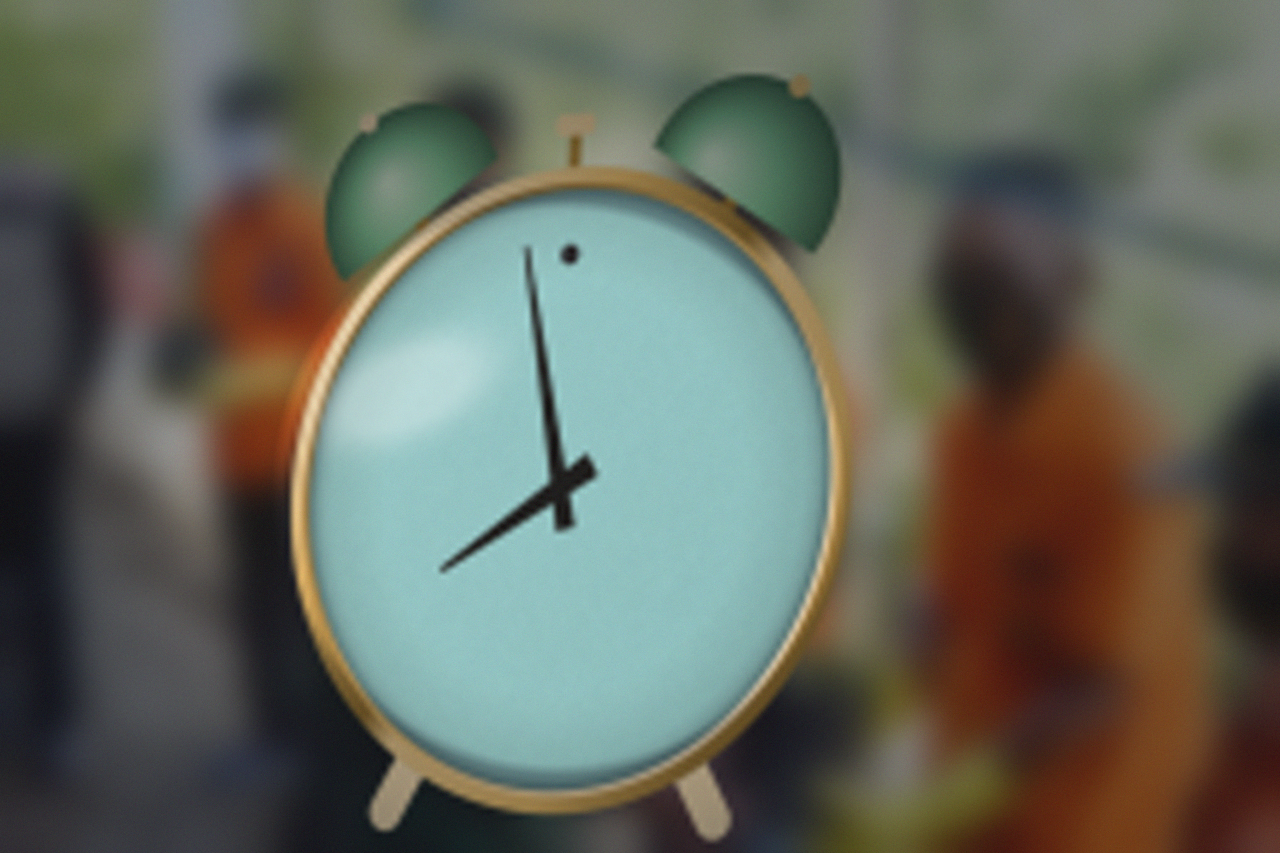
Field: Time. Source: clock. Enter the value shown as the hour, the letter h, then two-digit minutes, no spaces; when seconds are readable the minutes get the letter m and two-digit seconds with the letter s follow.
7h58
